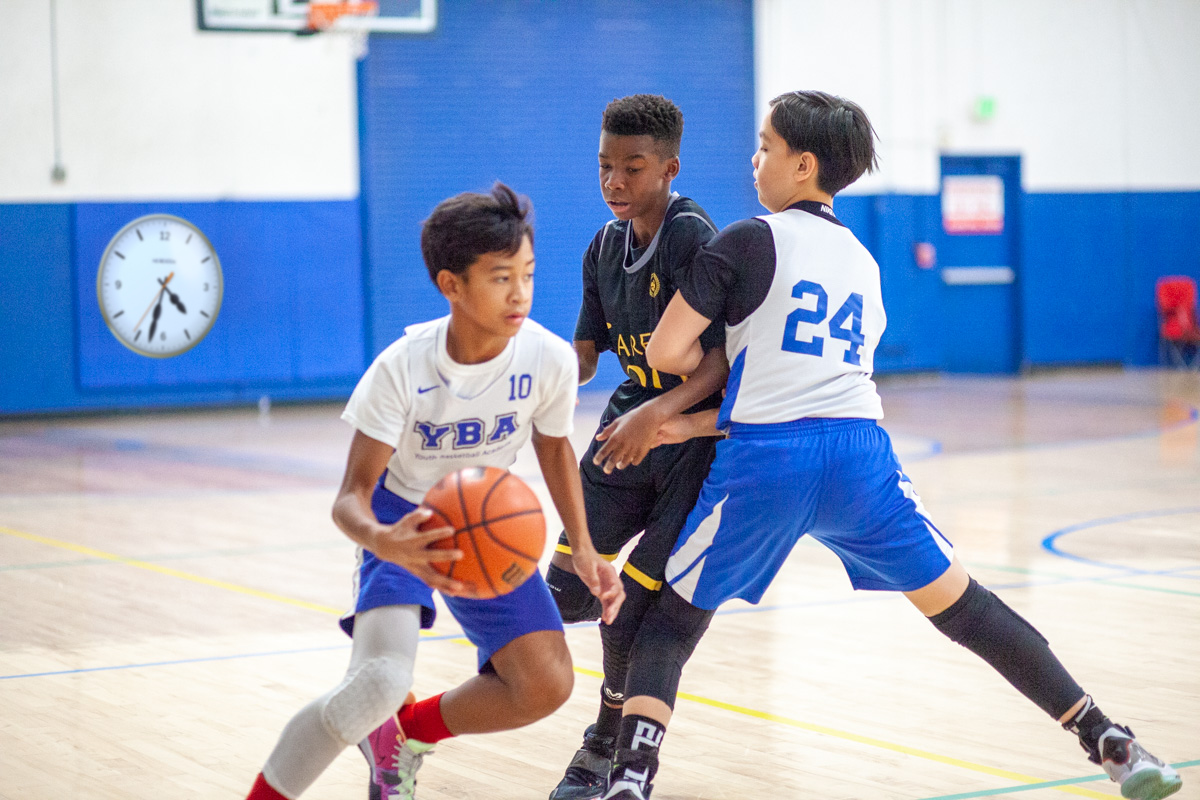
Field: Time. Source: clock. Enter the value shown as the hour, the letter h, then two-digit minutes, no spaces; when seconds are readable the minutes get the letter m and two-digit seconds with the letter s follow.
4h32m36s
